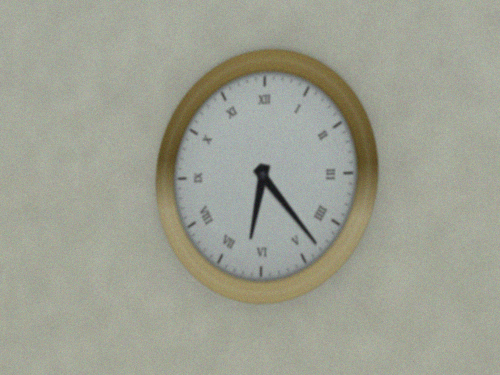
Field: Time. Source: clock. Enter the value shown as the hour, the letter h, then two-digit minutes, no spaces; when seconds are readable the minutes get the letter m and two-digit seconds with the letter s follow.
6h23
